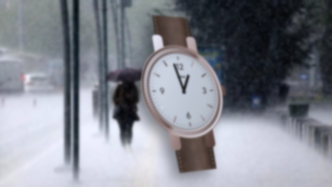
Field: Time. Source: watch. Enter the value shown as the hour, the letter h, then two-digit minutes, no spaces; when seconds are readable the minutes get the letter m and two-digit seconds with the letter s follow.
12h58
